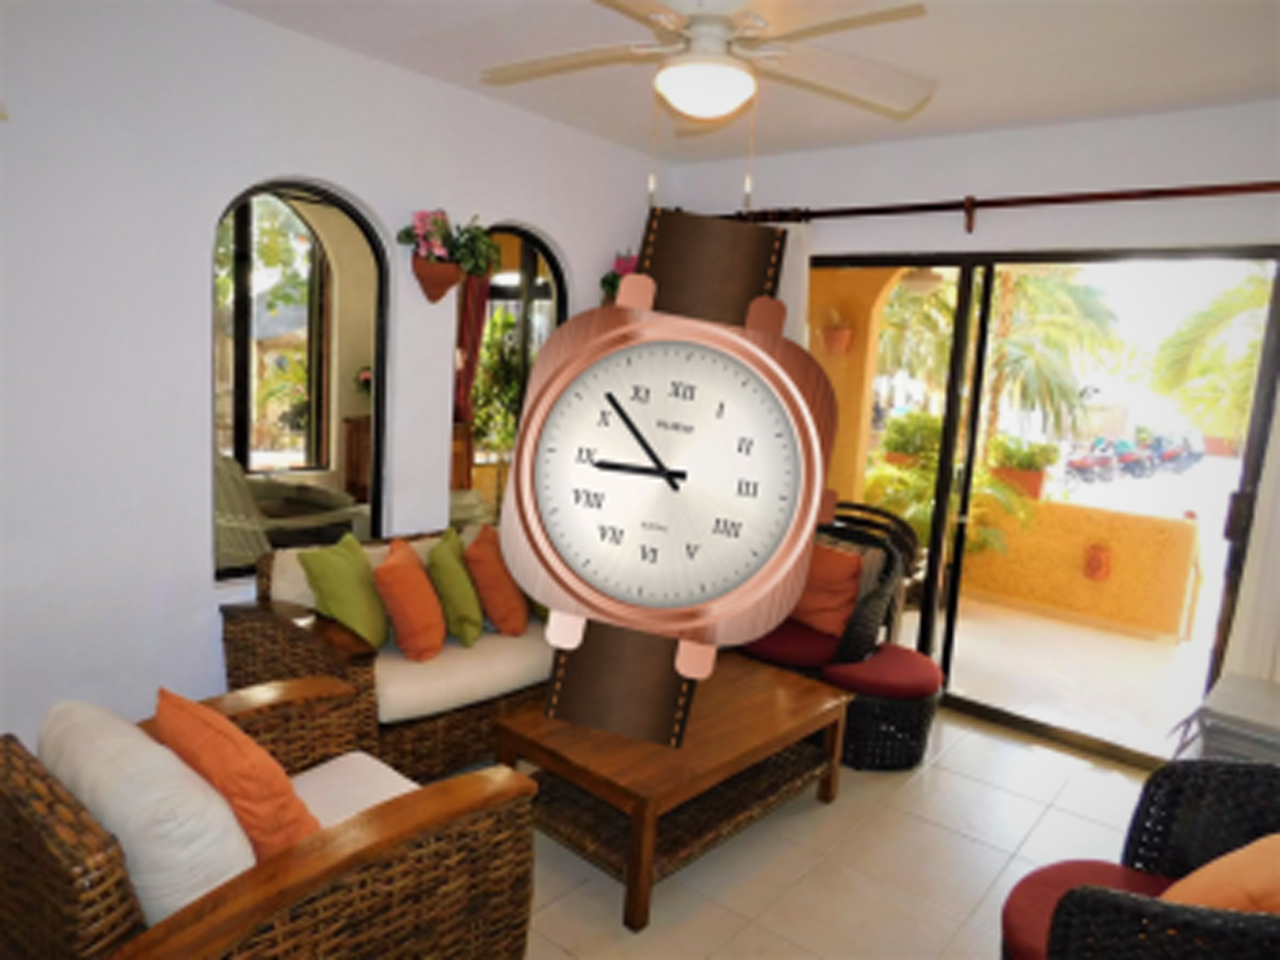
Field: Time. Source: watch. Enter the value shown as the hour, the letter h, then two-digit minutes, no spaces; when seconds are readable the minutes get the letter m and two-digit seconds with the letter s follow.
8h52
